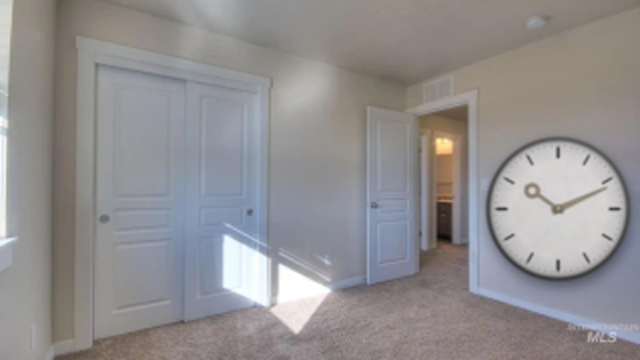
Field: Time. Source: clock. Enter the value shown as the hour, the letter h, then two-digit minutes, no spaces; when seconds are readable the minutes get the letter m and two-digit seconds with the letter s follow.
10h11
